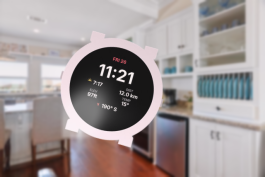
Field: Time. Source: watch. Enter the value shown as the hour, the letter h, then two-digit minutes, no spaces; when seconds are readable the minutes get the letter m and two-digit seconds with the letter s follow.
11h21
